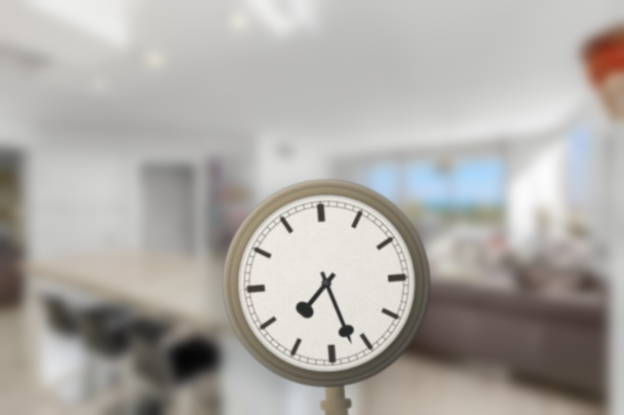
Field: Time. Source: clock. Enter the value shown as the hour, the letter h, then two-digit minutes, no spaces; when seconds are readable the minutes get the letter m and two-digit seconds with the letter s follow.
7h27
